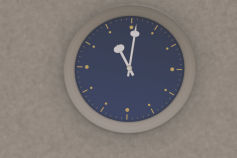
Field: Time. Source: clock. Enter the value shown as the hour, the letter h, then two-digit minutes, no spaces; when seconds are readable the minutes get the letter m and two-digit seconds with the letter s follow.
11h01
